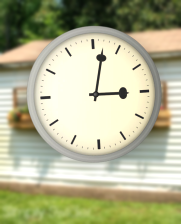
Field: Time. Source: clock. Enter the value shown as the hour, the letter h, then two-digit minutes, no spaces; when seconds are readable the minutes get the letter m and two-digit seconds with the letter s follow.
3h02
